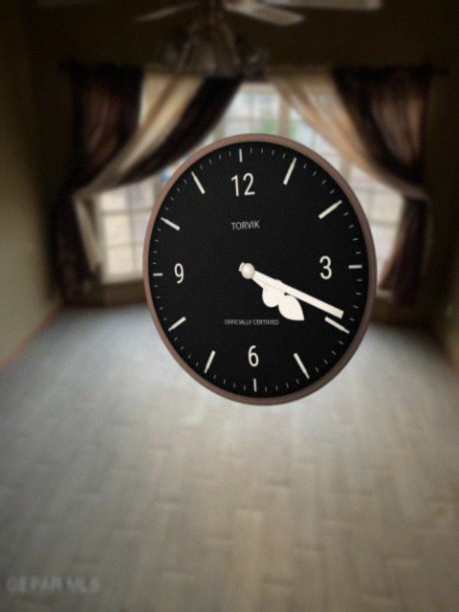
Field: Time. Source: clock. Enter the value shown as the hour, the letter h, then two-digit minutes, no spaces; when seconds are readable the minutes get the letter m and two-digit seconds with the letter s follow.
4h19
